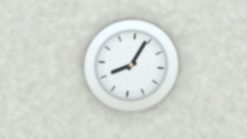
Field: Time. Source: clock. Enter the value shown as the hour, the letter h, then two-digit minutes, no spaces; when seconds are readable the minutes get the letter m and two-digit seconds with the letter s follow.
8h04
